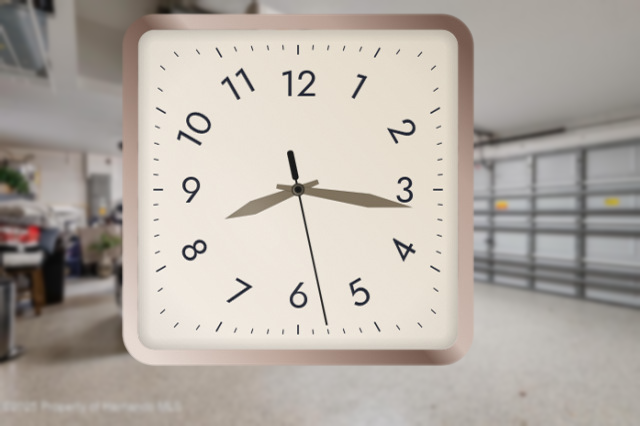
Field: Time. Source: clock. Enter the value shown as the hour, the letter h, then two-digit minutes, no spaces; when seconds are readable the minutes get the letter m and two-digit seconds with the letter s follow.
8h16m28s
